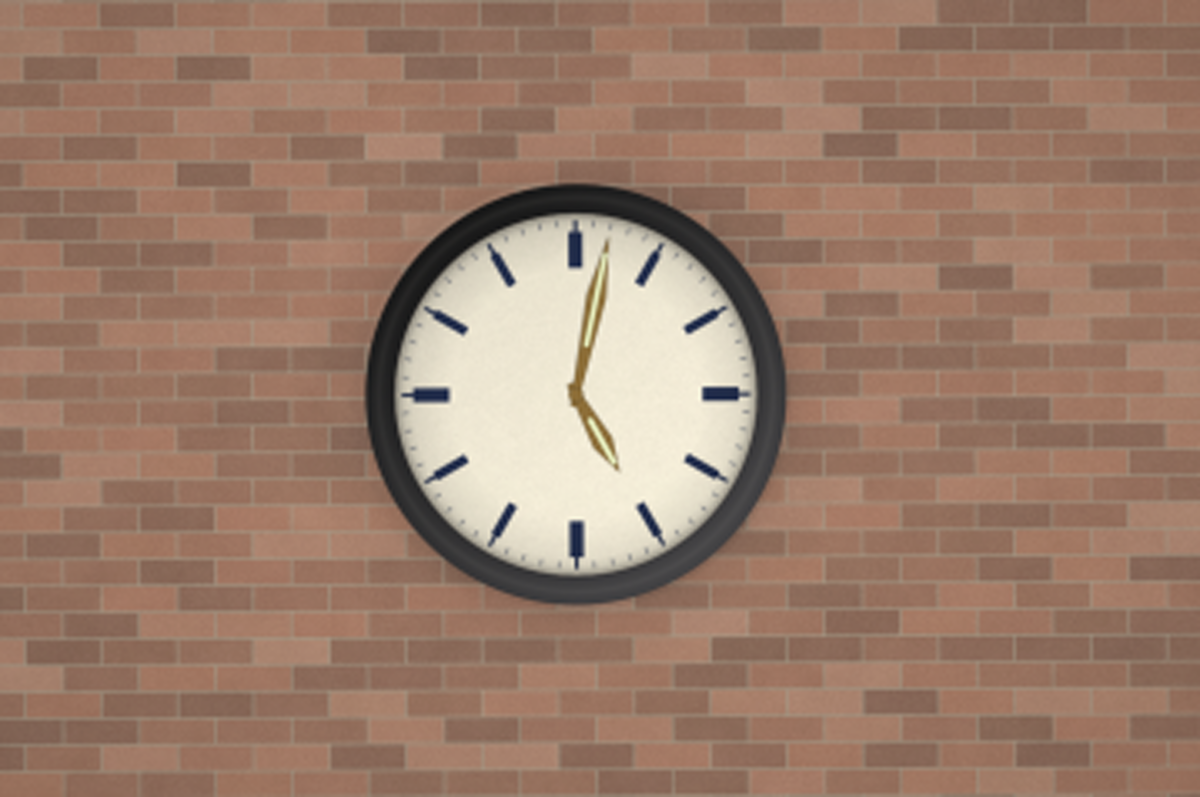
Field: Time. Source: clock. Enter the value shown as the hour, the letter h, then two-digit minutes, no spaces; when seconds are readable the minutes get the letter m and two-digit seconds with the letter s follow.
5h02
